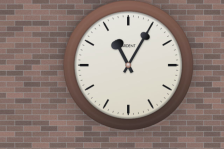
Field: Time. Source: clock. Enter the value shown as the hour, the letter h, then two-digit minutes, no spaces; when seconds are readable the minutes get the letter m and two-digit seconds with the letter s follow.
11h05
